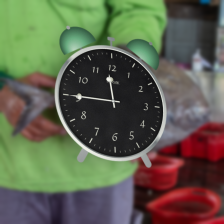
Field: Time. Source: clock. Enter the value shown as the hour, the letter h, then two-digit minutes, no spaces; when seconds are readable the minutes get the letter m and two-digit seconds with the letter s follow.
11h45
